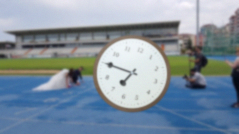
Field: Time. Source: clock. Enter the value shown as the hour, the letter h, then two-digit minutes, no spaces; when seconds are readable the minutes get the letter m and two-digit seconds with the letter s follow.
6h45
